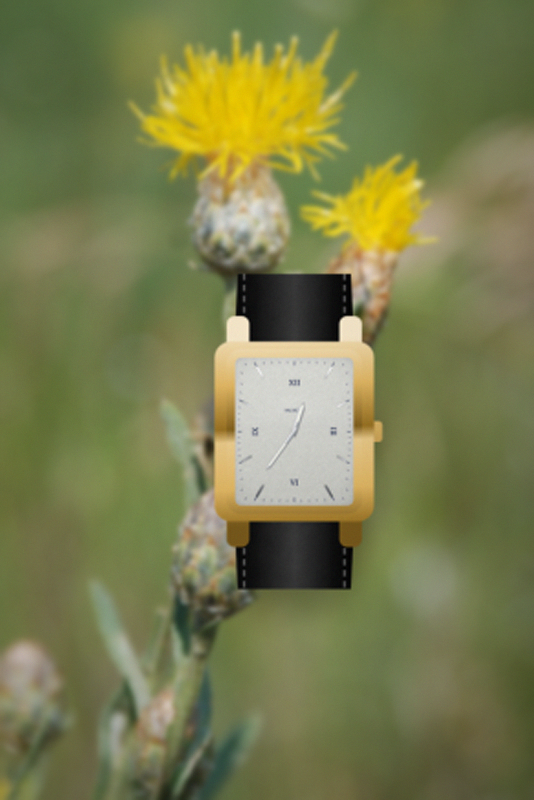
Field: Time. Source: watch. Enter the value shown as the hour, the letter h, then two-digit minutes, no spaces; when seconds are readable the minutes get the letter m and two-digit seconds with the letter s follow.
12h36
